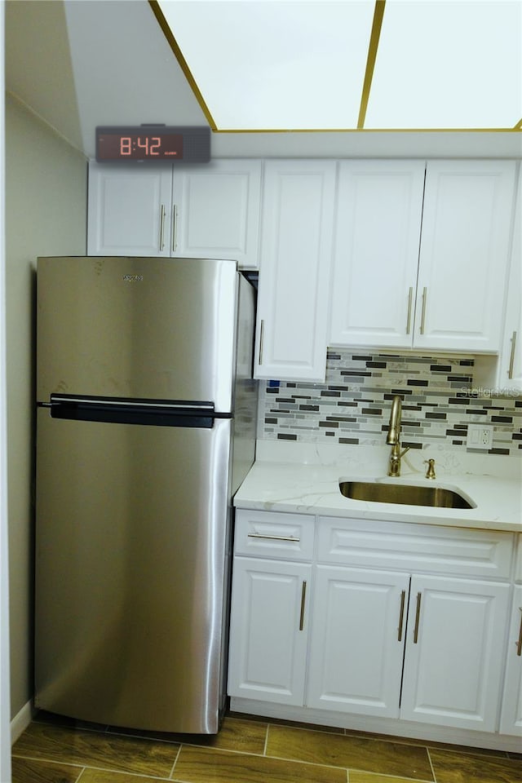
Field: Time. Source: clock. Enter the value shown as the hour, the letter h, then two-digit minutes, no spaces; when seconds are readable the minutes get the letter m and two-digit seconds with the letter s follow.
8h42
